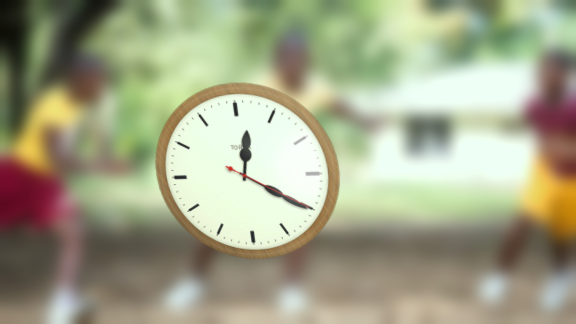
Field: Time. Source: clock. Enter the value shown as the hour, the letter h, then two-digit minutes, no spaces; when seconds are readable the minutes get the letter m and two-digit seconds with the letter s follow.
12h20m20s
